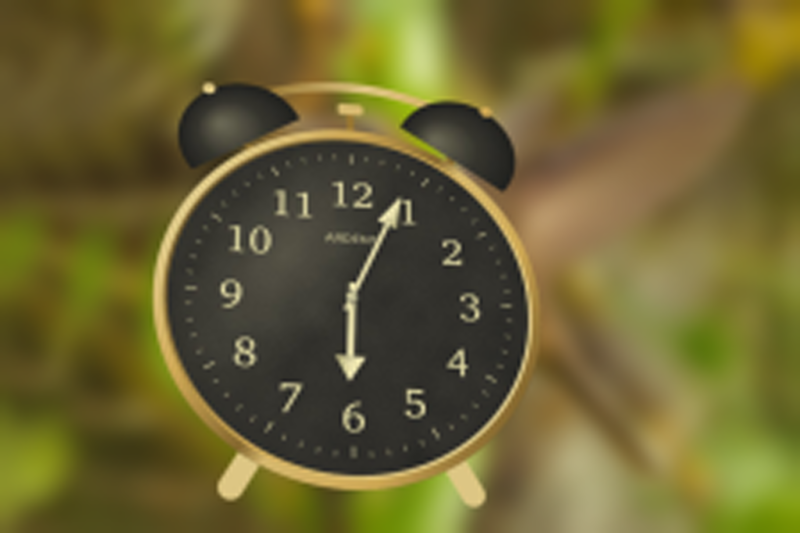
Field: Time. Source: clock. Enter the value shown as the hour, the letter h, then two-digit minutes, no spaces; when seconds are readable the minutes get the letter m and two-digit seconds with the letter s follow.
6h04
